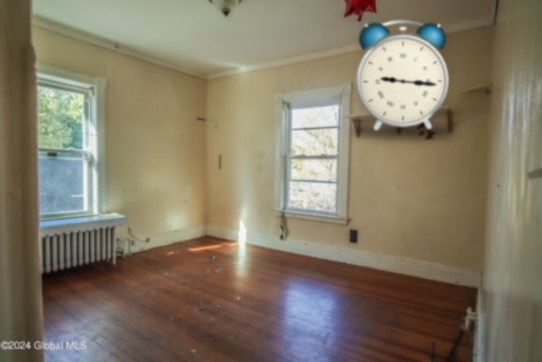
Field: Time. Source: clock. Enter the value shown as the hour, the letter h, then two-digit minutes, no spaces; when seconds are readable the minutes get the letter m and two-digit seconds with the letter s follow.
9h16
